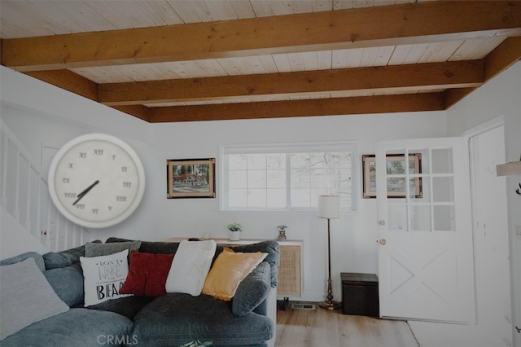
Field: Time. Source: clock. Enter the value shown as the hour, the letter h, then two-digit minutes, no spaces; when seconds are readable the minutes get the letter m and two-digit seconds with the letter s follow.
7h37
